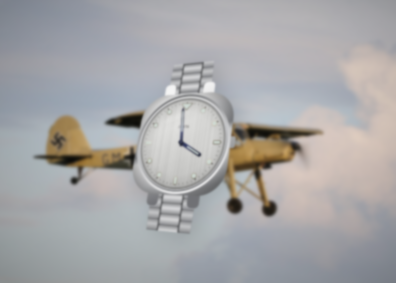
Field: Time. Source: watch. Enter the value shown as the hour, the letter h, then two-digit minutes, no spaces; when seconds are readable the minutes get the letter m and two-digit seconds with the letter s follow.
3h59
